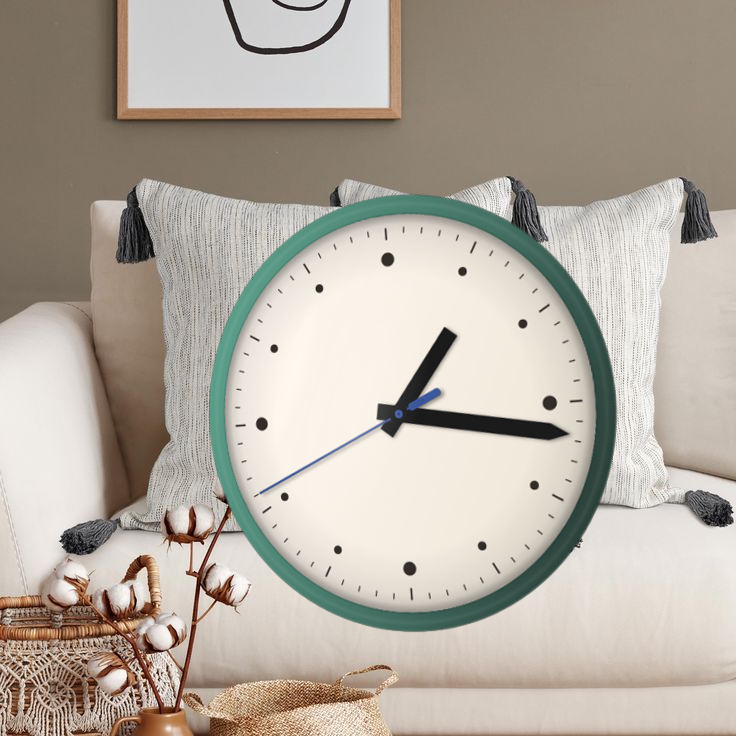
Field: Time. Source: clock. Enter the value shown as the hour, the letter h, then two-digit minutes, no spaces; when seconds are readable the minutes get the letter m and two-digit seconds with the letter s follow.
1h16m41s
